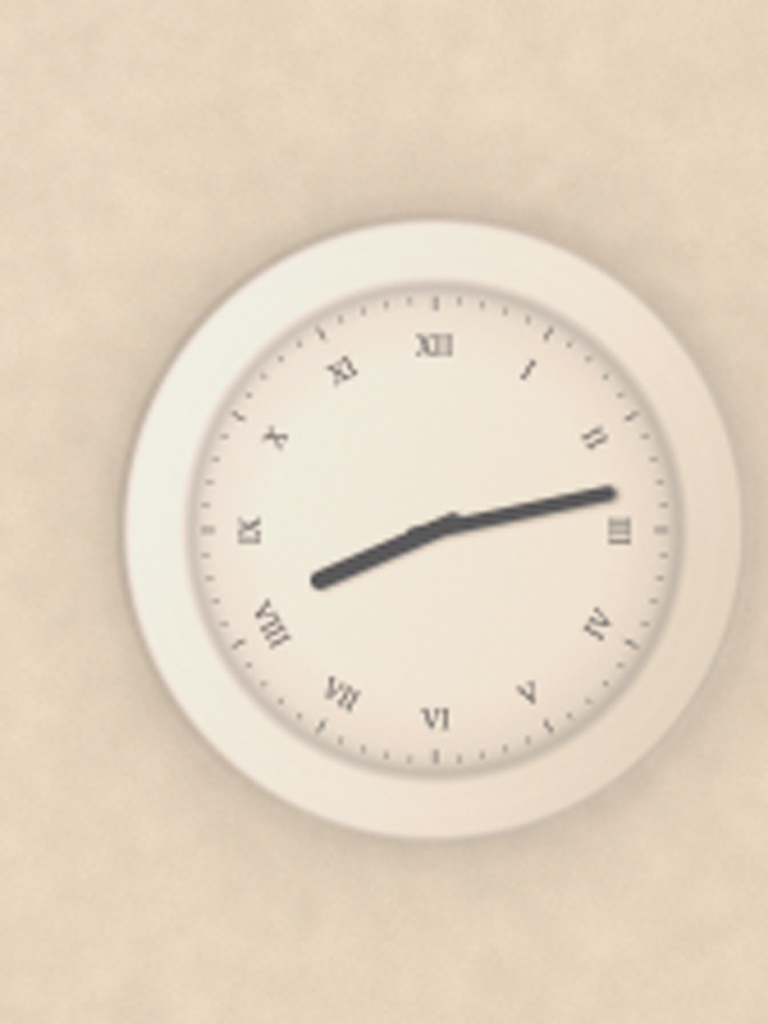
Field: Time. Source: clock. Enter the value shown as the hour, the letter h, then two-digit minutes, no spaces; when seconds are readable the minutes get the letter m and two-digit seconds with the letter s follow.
8h13
